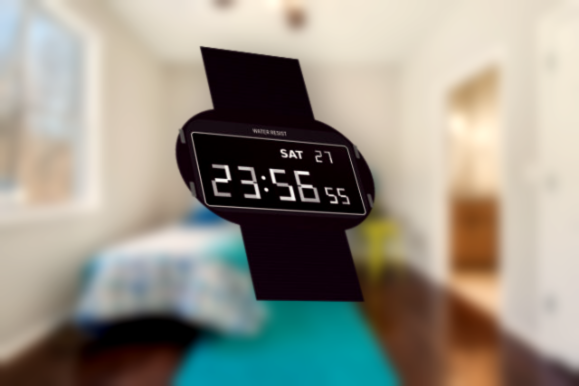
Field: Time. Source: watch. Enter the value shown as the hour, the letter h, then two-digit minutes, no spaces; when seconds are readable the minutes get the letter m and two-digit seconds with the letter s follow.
23h56m55s
